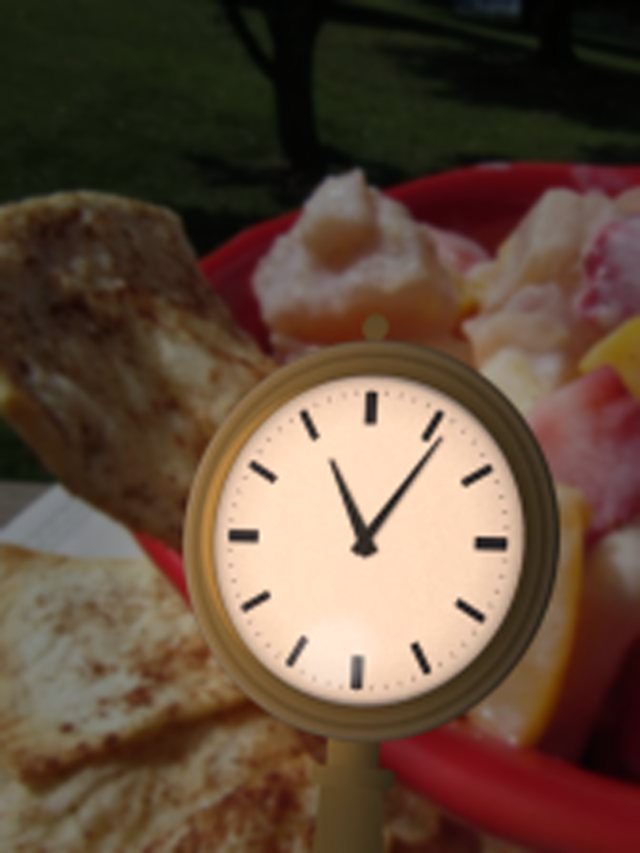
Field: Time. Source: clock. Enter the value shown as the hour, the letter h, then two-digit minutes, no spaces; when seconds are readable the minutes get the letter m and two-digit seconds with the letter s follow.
11h06
